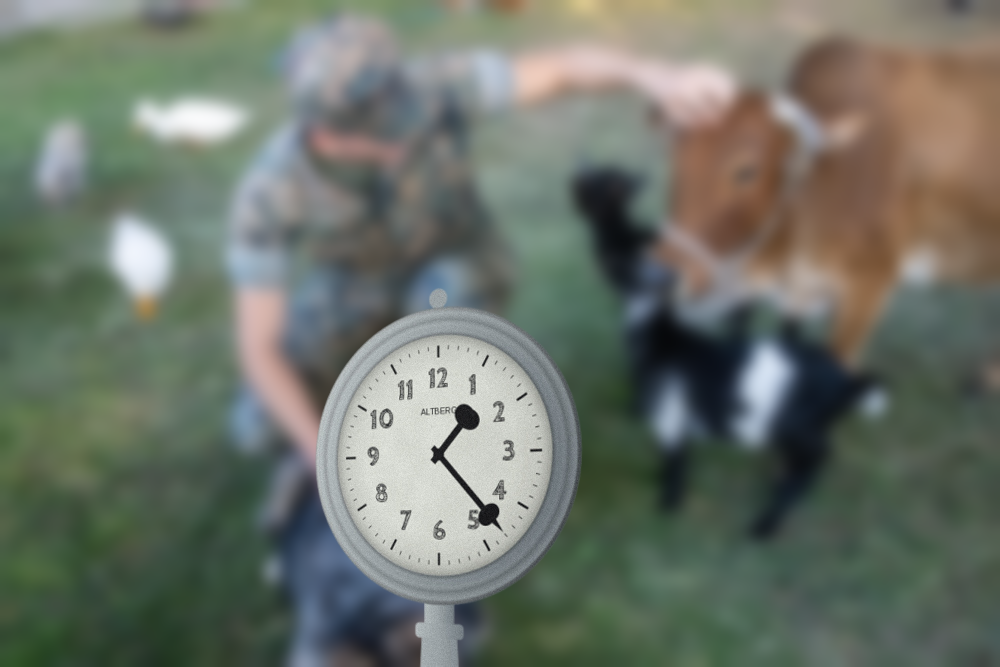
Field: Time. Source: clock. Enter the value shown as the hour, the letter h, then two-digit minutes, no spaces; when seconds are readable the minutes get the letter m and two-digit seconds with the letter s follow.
1h23
